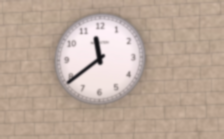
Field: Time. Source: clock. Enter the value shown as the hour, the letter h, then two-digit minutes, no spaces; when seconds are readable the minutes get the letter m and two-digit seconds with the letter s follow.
11h39
